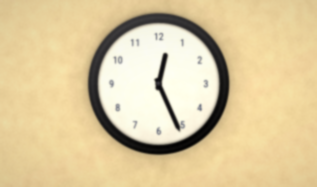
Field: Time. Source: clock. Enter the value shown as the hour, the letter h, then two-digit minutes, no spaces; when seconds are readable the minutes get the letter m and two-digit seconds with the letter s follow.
12h26
